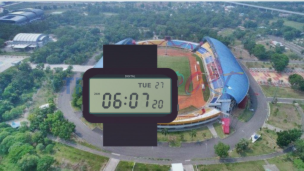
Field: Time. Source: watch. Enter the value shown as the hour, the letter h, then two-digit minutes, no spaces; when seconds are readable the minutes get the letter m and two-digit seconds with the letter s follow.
6h07m20s
